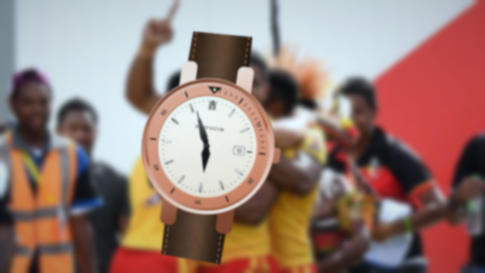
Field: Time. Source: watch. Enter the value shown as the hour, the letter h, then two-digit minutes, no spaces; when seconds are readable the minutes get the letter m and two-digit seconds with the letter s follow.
5h56
